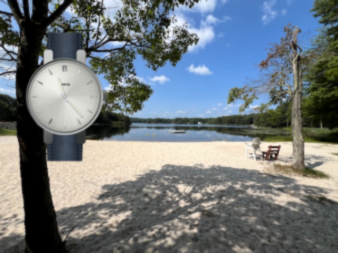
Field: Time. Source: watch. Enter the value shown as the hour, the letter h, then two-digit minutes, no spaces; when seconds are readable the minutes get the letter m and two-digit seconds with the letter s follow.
11h23
